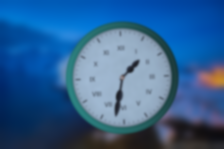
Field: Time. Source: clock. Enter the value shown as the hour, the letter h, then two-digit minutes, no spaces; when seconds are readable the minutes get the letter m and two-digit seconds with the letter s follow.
1h32
